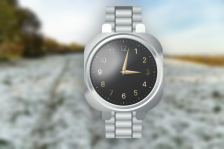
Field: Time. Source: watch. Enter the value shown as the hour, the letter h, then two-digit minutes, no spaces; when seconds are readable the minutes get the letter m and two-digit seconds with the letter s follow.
3h02
